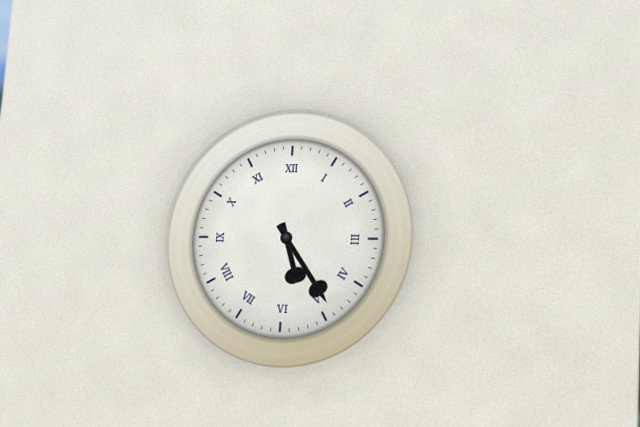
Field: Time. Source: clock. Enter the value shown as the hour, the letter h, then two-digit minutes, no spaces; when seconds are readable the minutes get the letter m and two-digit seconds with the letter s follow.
5h24
